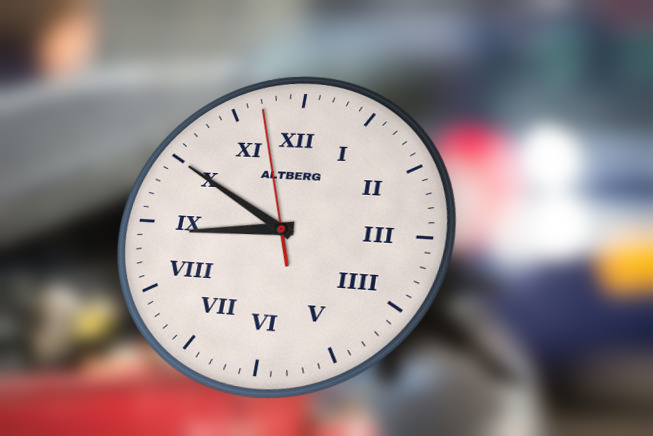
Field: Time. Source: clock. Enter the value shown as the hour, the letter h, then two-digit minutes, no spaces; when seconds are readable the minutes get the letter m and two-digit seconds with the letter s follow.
8h49m57s
